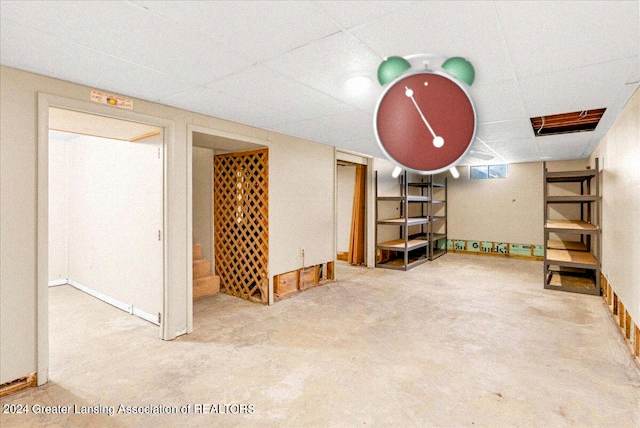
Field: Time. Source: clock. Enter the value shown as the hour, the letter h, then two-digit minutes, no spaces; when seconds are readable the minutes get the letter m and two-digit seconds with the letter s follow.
4h55
